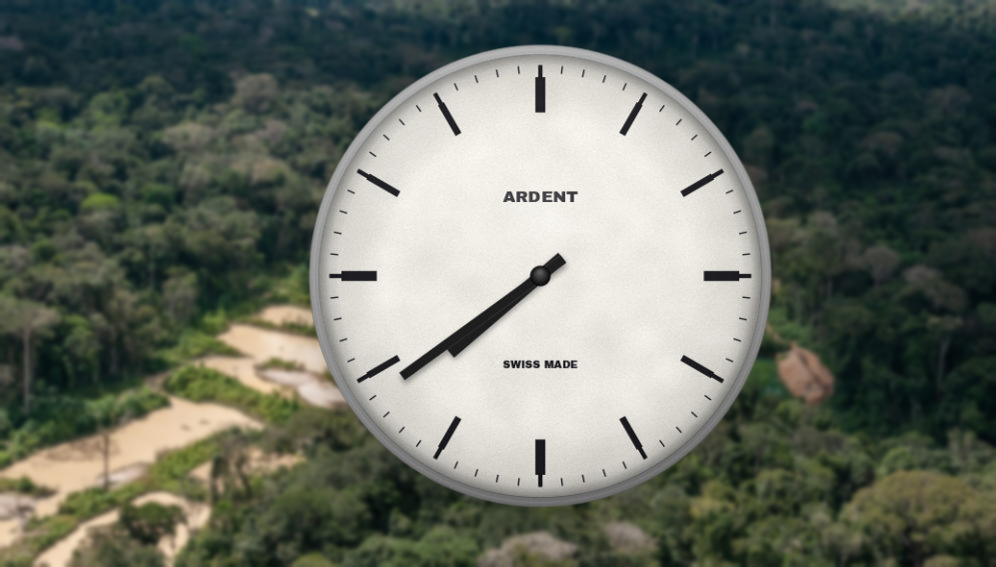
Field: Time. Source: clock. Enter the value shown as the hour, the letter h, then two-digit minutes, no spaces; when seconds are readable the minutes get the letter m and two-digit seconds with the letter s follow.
7h39
